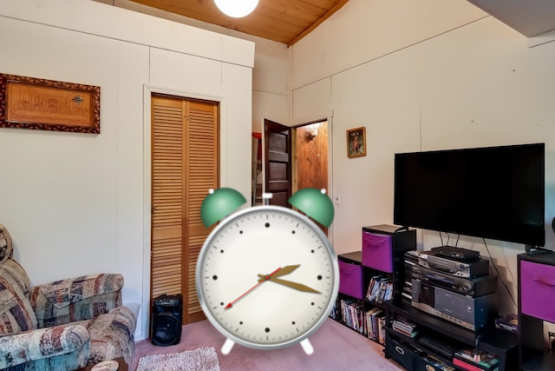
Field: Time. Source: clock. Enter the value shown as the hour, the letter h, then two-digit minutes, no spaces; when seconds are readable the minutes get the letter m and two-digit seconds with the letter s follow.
2h17m39s
